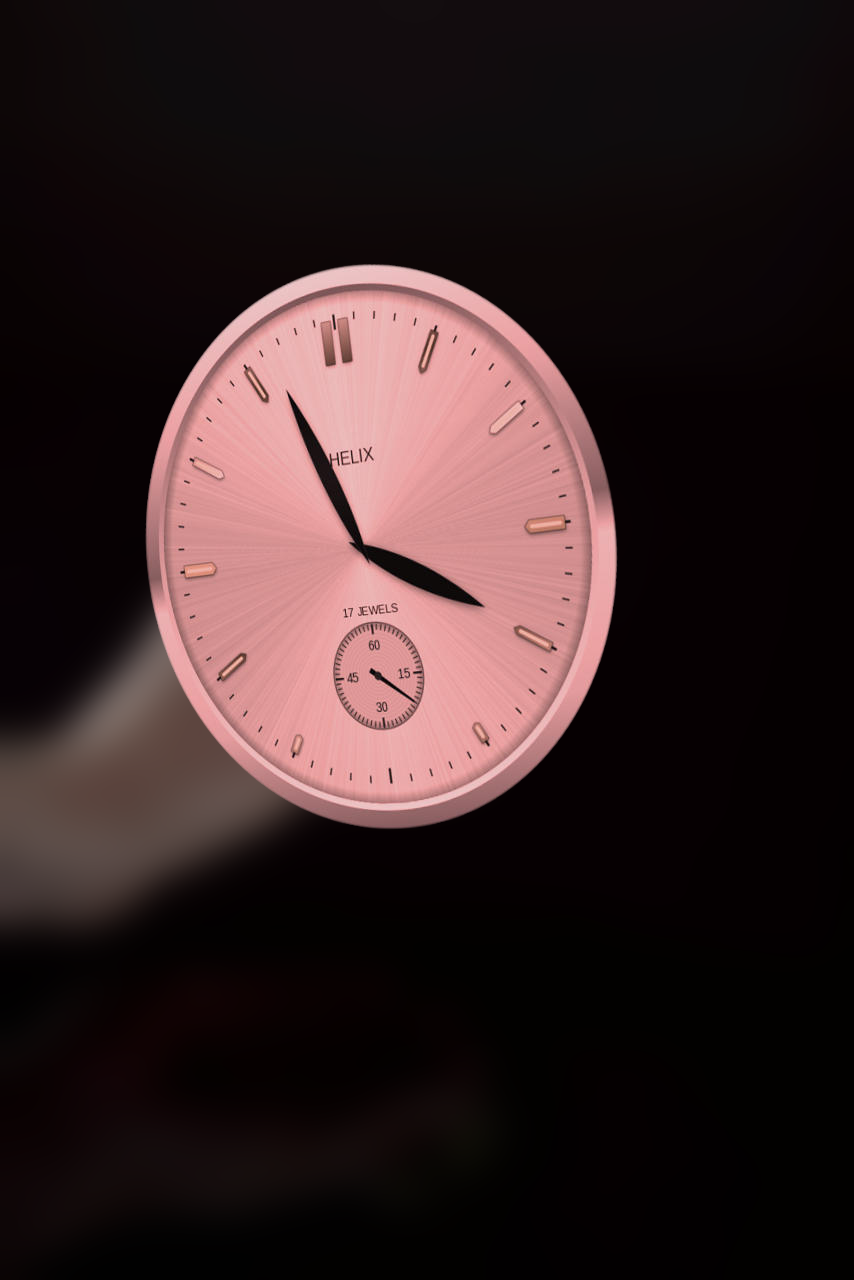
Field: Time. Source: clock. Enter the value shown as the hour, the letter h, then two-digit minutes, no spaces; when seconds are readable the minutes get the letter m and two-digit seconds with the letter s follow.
3h56m21s
